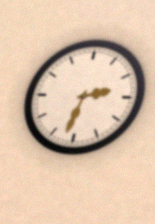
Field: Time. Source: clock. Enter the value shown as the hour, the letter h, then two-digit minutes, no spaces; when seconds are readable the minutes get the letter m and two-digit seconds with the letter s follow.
2h32
